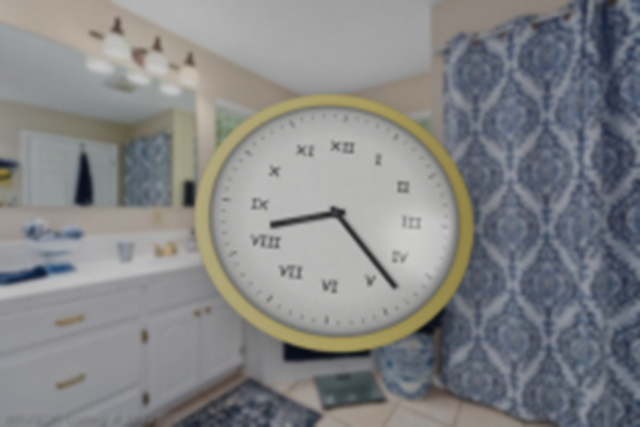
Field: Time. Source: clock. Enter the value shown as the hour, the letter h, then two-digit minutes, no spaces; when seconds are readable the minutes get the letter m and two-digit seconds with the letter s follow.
8h23
